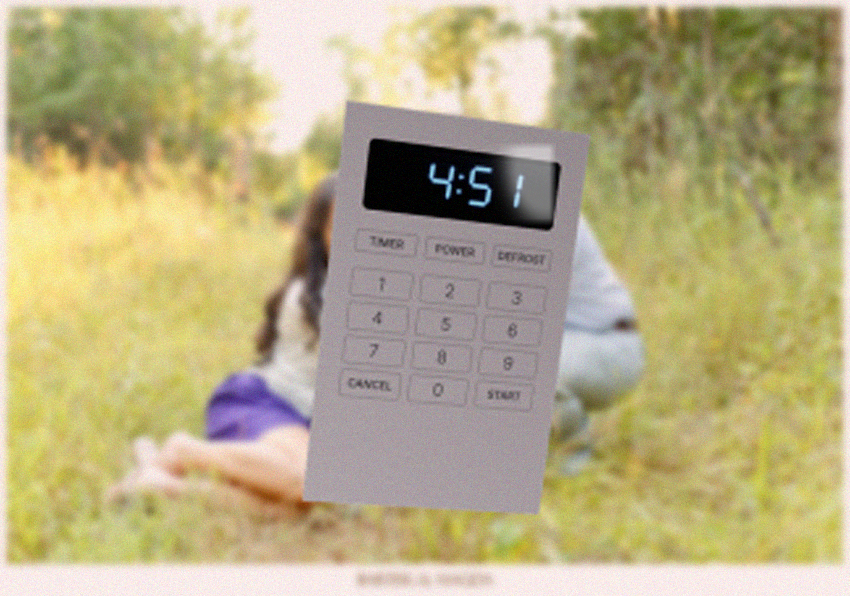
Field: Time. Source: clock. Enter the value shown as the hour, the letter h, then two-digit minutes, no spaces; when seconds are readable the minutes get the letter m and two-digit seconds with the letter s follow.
4h51
